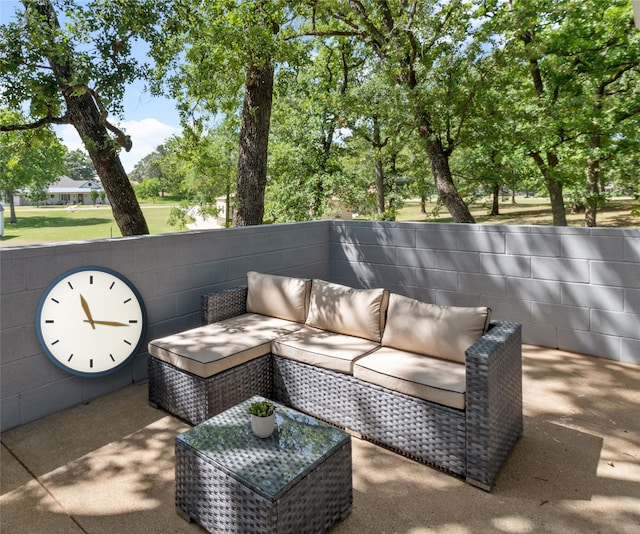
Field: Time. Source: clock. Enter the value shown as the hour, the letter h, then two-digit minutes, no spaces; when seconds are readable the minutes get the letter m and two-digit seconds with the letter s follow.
11h16
